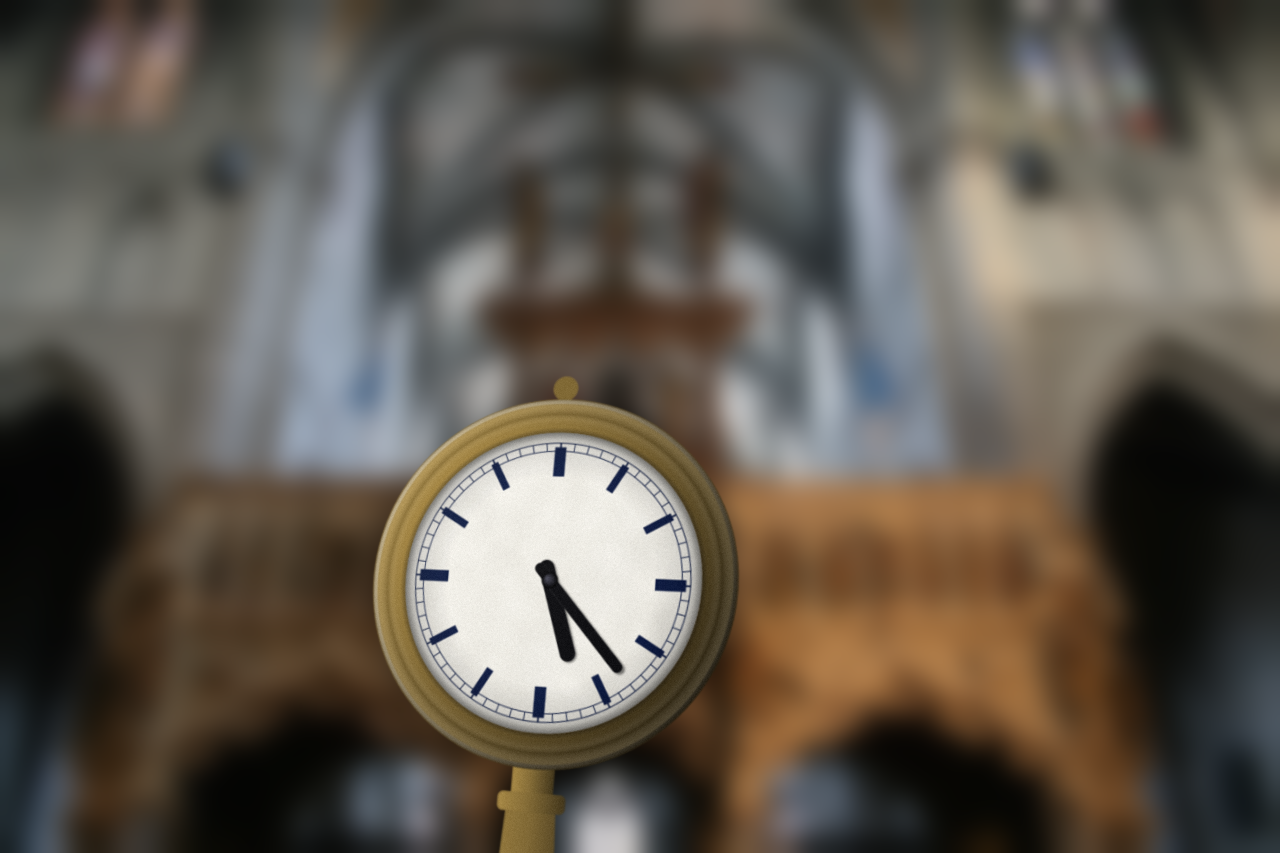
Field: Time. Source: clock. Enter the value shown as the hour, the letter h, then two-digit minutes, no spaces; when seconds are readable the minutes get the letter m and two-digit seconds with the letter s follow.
5h23
